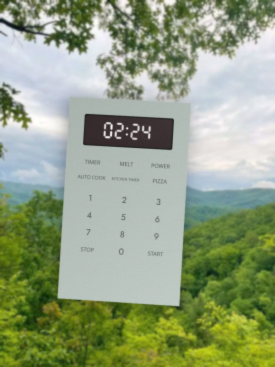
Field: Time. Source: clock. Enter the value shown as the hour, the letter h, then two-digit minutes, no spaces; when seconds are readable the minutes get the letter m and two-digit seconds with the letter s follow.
2h24
